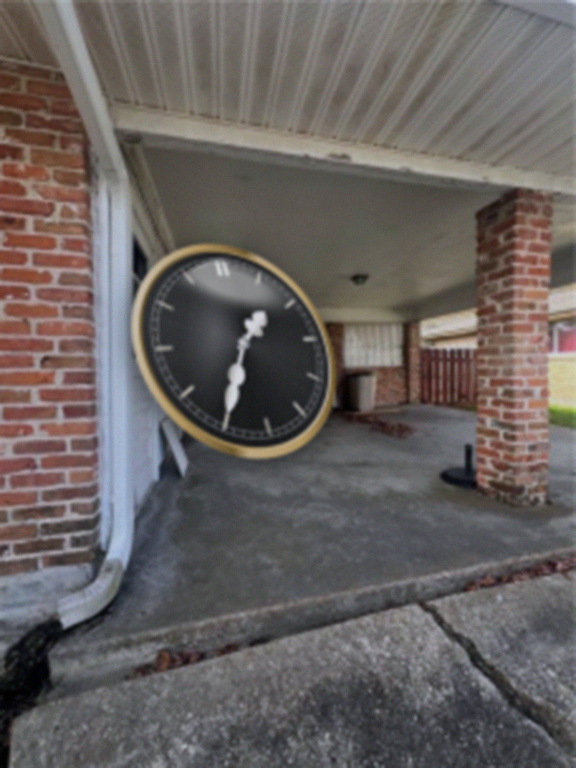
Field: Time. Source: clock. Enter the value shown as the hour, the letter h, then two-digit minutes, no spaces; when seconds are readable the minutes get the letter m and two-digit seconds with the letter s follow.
1h35
